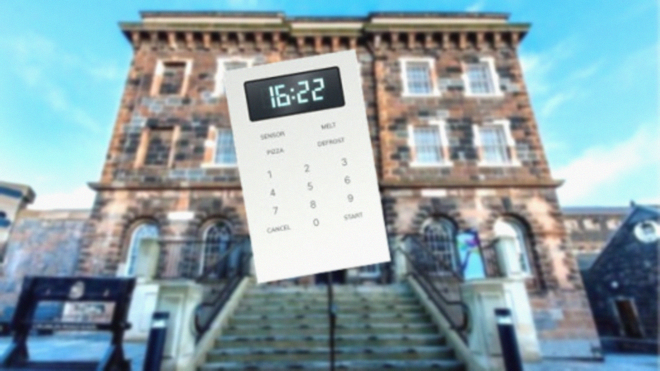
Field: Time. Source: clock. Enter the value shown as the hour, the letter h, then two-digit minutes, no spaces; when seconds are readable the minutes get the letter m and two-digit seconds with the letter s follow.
16h22
